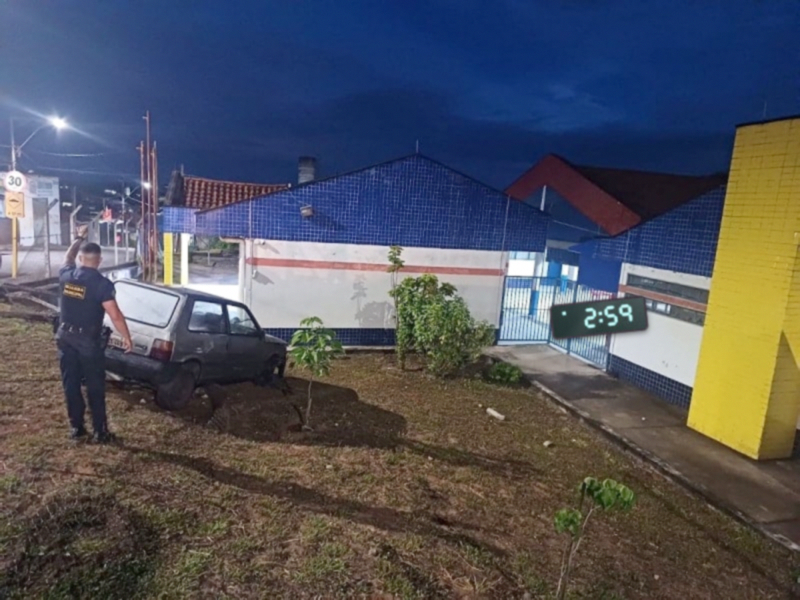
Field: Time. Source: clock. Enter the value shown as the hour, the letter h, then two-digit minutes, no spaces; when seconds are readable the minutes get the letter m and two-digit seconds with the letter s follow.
2h59
